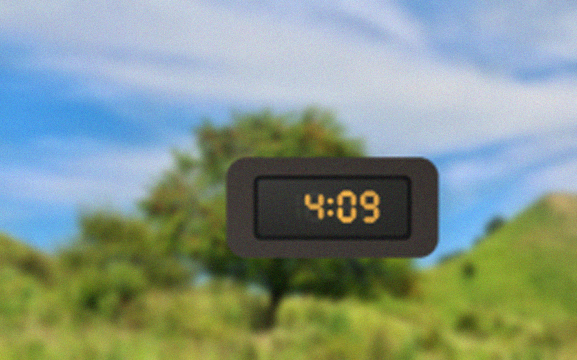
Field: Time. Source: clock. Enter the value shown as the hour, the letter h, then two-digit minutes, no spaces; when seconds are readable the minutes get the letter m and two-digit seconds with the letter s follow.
4h09
